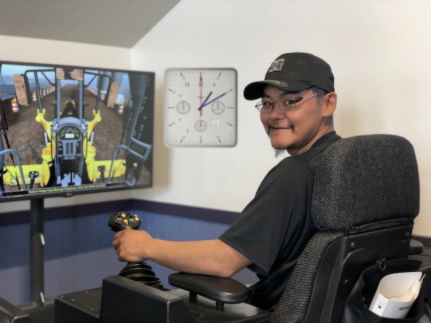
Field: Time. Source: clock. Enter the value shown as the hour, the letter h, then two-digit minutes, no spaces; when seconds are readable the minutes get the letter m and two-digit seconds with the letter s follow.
1h10
